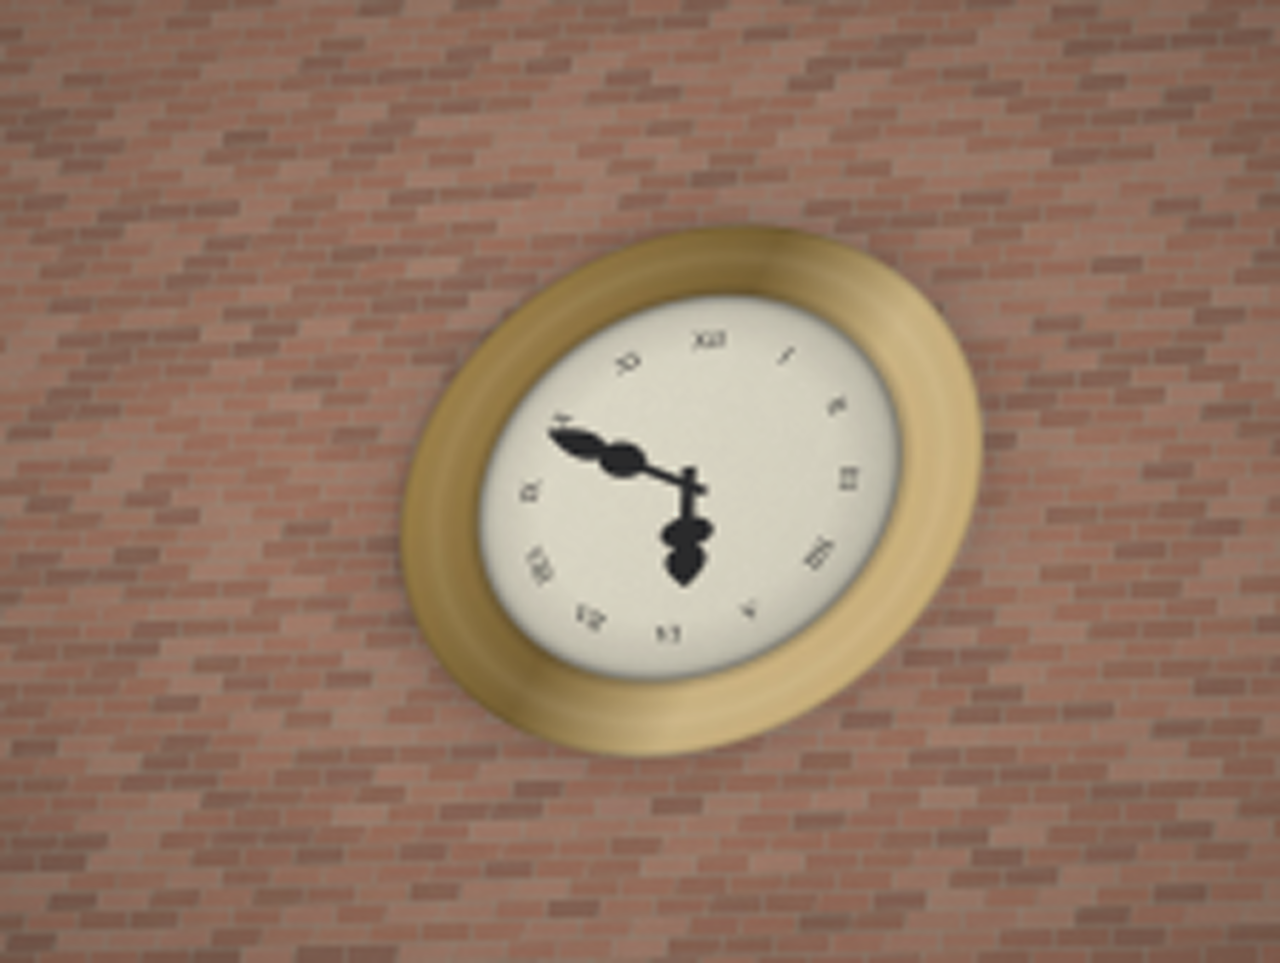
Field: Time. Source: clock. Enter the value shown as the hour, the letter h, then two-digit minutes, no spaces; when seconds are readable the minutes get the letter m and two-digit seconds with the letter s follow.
5h49
